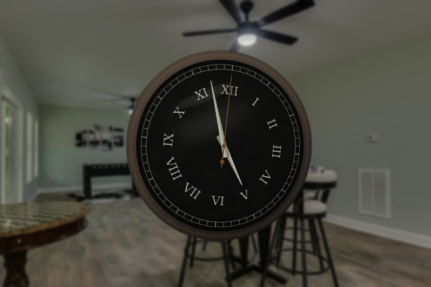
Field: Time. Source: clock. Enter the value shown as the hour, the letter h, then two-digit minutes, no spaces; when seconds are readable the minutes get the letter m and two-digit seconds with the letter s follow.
4h57m00s
